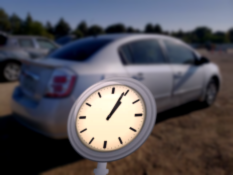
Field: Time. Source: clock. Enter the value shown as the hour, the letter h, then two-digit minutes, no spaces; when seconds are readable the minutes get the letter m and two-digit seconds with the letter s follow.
1h04
